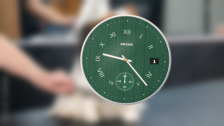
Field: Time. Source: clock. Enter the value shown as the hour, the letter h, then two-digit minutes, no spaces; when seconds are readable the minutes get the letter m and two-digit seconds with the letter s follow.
9h23
